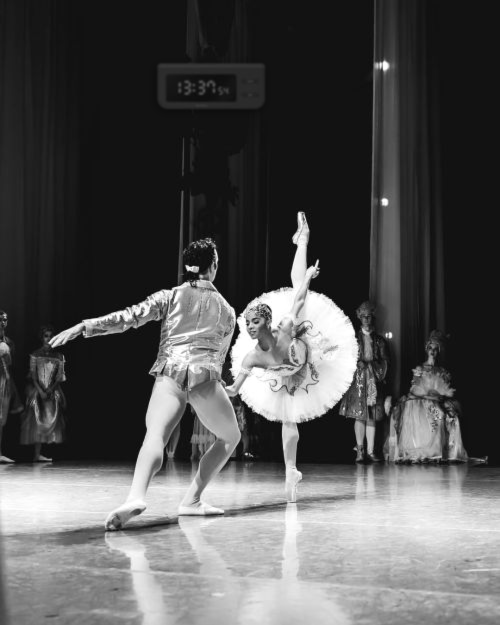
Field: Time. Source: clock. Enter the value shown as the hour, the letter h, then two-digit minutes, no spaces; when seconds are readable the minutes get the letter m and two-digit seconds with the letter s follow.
13h37
